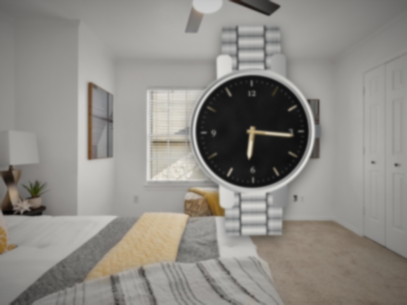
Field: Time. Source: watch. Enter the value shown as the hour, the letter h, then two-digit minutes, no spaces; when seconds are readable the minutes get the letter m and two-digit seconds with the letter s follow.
6h16
